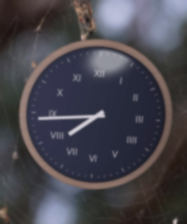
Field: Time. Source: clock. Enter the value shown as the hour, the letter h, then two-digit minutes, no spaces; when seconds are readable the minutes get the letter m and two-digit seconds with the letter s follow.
7h44
